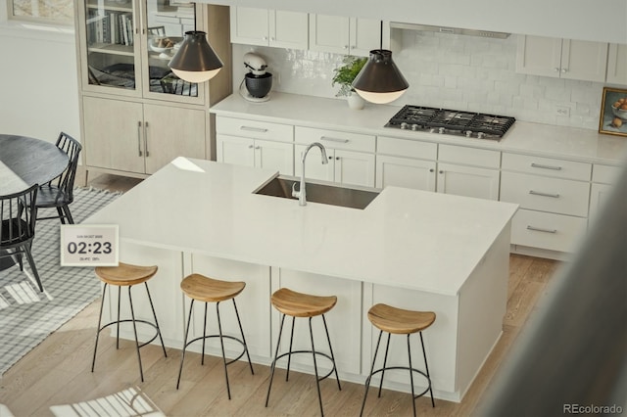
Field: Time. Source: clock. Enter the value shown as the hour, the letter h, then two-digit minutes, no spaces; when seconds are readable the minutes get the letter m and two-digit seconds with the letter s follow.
2h23
